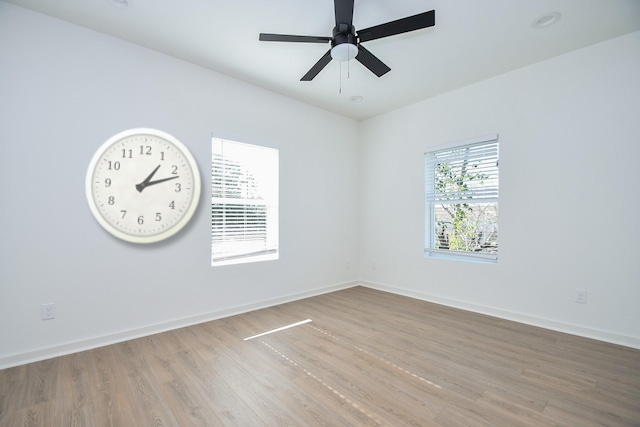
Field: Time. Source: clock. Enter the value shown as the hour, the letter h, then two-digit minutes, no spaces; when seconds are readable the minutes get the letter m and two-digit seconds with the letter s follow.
1h12
